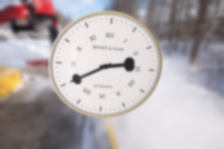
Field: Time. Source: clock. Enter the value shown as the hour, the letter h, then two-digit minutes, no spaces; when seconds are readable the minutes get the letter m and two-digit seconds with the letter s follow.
2h40
